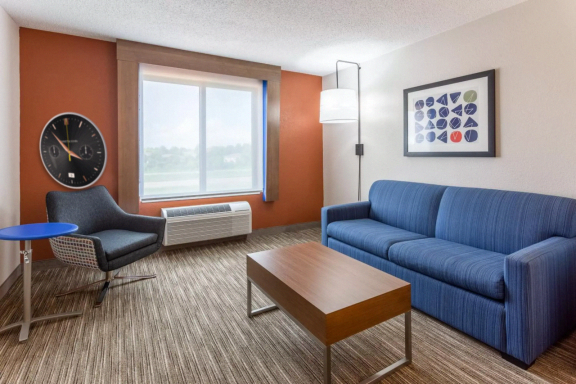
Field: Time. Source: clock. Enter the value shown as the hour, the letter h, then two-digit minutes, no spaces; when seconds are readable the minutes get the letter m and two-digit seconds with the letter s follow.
3h53
